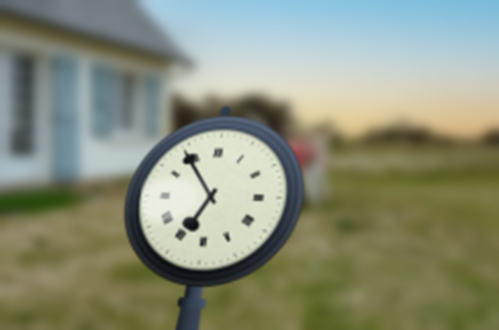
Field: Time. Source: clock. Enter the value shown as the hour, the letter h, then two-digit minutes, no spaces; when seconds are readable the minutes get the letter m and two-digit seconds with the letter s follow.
6h54
